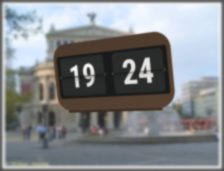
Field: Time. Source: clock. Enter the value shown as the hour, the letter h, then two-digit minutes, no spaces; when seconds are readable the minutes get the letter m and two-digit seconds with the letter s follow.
19h24
